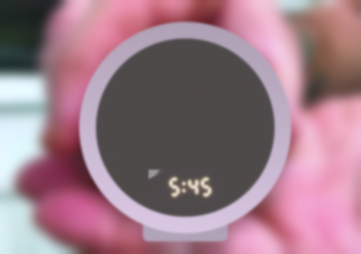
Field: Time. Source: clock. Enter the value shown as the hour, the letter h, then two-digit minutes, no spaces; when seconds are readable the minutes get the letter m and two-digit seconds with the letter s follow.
5h45
